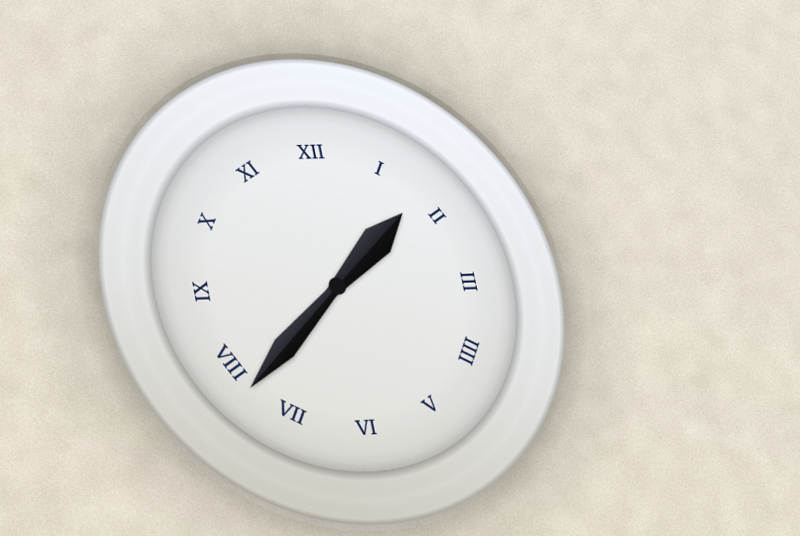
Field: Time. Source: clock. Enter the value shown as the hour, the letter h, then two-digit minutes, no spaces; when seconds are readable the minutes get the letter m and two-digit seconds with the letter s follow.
1h38
